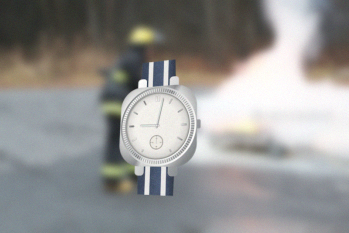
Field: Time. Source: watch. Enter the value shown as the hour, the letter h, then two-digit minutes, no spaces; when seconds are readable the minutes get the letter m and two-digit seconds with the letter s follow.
9h02
